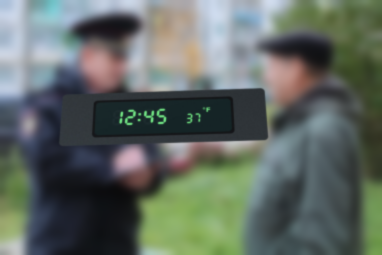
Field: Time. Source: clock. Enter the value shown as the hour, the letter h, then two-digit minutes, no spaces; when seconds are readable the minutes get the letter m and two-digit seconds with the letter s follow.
12h45
